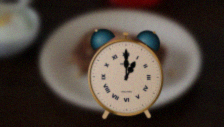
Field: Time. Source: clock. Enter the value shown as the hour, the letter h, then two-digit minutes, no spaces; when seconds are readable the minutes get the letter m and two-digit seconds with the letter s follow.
1h00
